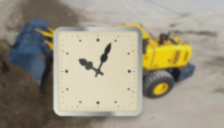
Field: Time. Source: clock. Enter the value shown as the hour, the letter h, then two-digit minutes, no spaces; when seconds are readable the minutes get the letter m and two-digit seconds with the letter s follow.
10h04
